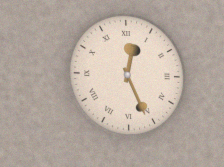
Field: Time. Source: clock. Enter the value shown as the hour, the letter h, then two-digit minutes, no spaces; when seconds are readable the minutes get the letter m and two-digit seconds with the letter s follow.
12h26
